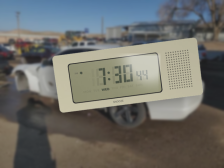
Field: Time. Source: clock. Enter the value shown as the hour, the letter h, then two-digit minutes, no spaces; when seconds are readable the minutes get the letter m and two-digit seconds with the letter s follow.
7h30m44s
